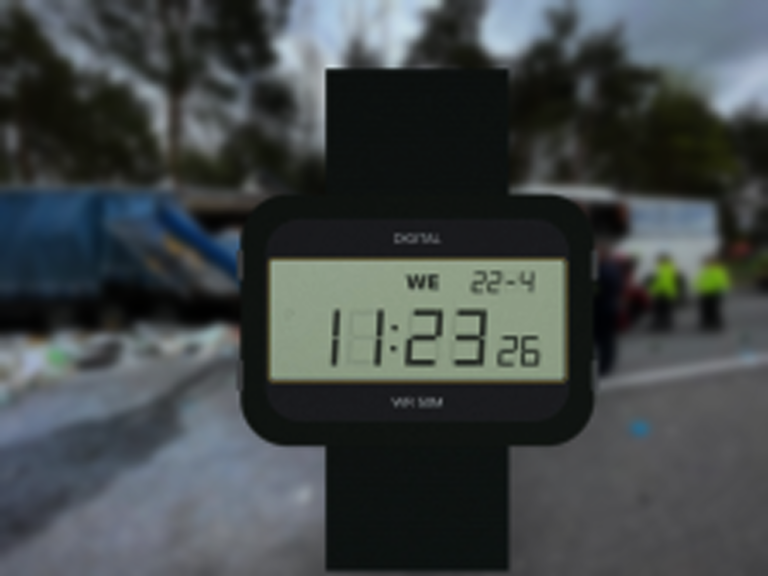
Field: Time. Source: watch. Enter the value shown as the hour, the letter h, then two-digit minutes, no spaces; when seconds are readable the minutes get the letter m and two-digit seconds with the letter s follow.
11h23m26s
